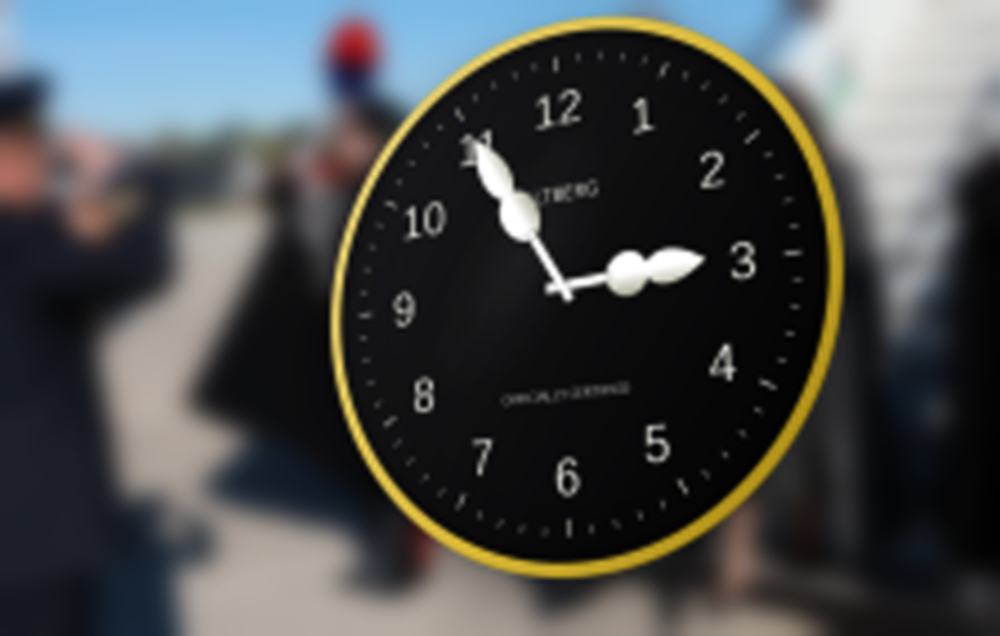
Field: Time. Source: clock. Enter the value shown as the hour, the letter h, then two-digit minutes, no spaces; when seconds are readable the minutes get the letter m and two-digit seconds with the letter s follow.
2h55
